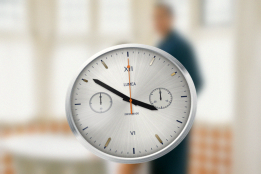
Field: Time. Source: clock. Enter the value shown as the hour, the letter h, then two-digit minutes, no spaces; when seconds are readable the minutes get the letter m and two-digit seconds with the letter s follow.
3h51
